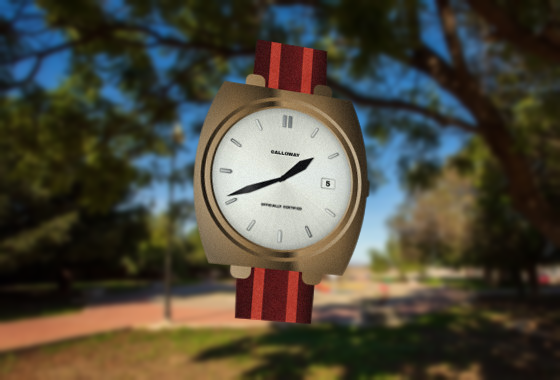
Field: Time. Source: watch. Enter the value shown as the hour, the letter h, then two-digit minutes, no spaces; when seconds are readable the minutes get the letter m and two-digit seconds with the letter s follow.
1h41
